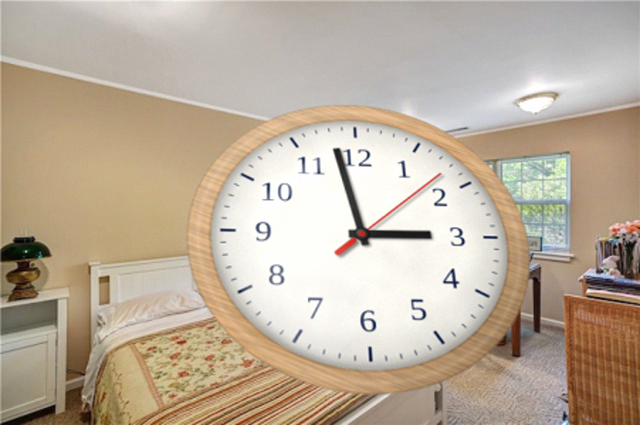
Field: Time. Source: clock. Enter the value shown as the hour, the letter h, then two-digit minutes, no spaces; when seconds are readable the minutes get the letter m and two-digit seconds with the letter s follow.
2h58m08s
